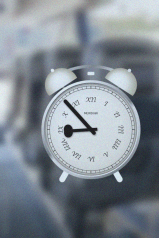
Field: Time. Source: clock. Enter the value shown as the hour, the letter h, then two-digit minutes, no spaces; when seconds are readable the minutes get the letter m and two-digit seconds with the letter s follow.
8h53
